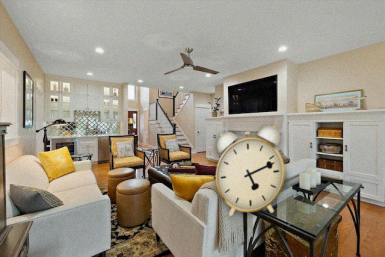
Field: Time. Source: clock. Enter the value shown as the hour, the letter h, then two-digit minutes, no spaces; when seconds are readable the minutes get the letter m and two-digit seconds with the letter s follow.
5h12
